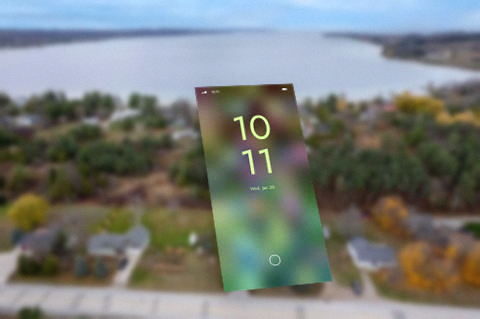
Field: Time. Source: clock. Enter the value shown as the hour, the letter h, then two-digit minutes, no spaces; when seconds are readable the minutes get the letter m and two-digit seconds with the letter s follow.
10h11
